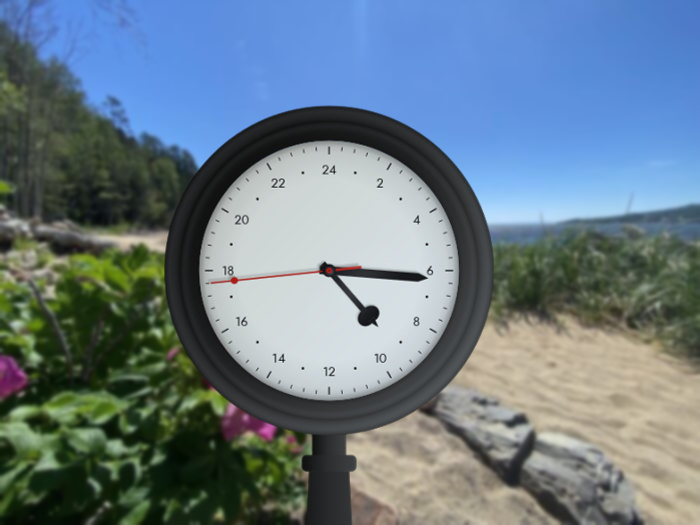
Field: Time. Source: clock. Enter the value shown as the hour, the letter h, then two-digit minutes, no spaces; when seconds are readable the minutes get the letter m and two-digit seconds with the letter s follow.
9h15m44s
